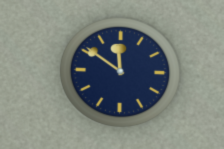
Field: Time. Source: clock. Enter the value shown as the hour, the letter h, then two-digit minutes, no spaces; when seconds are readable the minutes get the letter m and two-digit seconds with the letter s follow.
11h51
